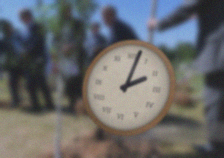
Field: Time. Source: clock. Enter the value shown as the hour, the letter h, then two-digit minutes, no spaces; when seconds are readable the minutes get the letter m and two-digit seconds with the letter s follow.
2h02
